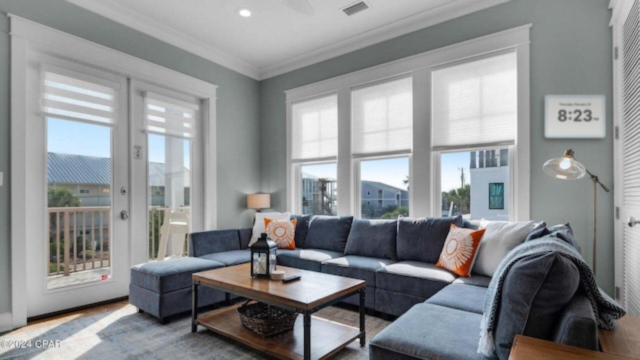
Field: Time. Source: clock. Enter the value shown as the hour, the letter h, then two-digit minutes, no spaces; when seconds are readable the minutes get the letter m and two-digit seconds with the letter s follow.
8h23
